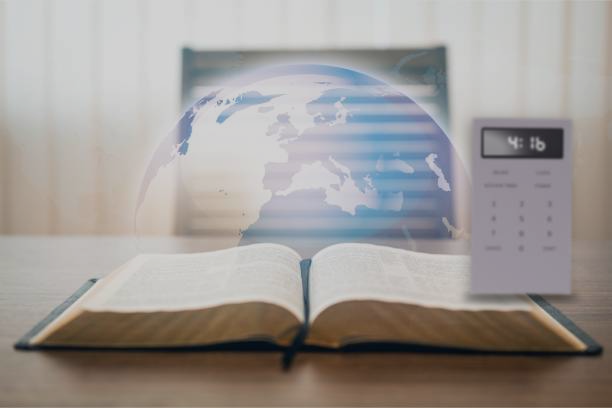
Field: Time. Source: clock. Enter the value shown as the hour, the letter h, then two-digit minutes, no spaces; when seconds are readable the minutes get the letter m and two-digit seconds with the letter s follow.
4h16
